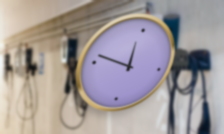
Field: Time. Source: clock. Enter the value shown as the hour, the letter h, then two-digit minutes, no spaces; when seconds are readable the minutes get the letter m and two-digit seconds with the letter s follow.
11h47
